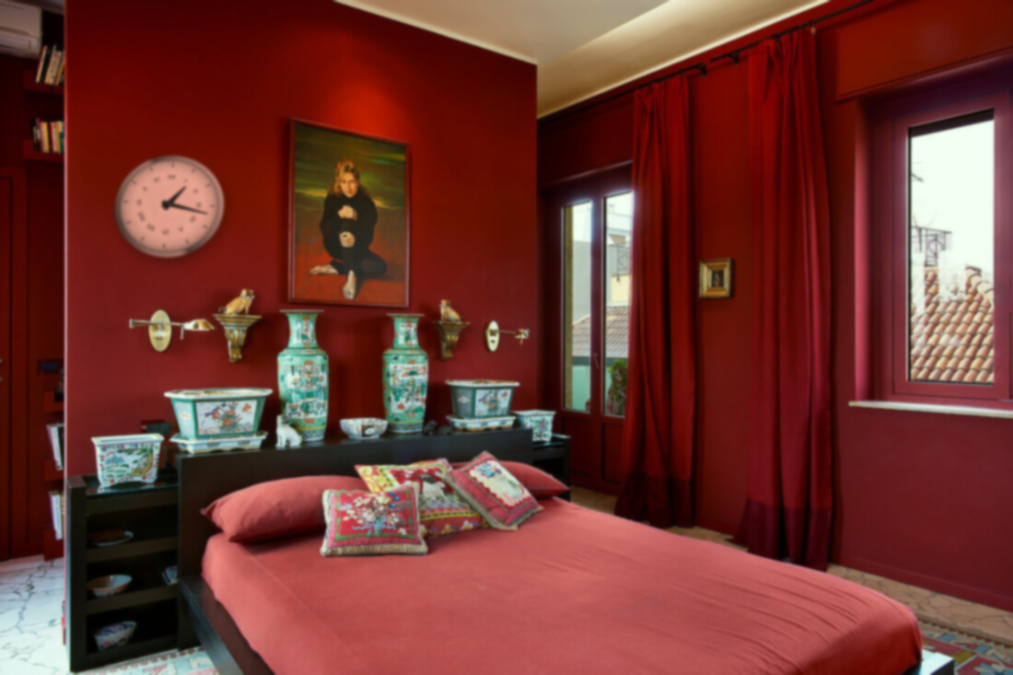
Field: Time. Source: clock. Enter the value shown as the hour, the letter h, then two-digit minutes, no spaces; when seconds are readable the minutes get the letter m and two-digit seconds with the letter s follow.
1h17
